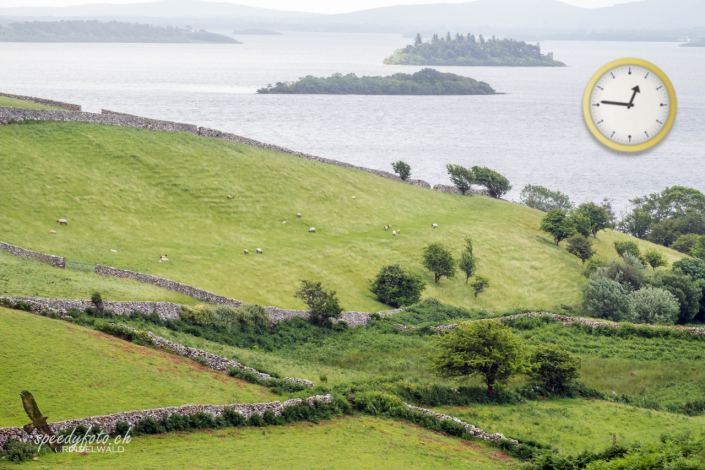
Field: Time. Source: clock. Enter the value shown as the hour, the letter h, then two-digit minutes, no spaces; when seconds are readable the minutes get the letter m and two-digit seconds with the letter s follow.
12h46
